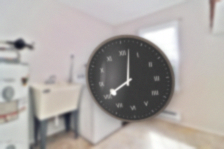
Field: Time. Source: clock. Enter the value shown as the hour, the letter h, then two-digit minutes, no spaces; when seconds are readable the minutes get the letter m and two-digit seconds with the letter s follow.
8h02
